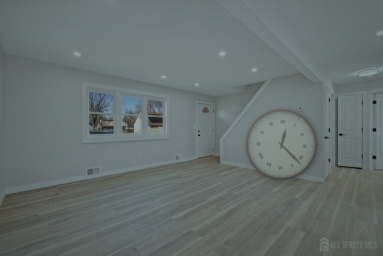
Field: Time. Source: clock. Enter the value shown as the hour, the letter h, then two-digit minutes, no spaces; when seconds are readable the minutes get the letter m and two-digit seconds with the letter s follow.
12h22
